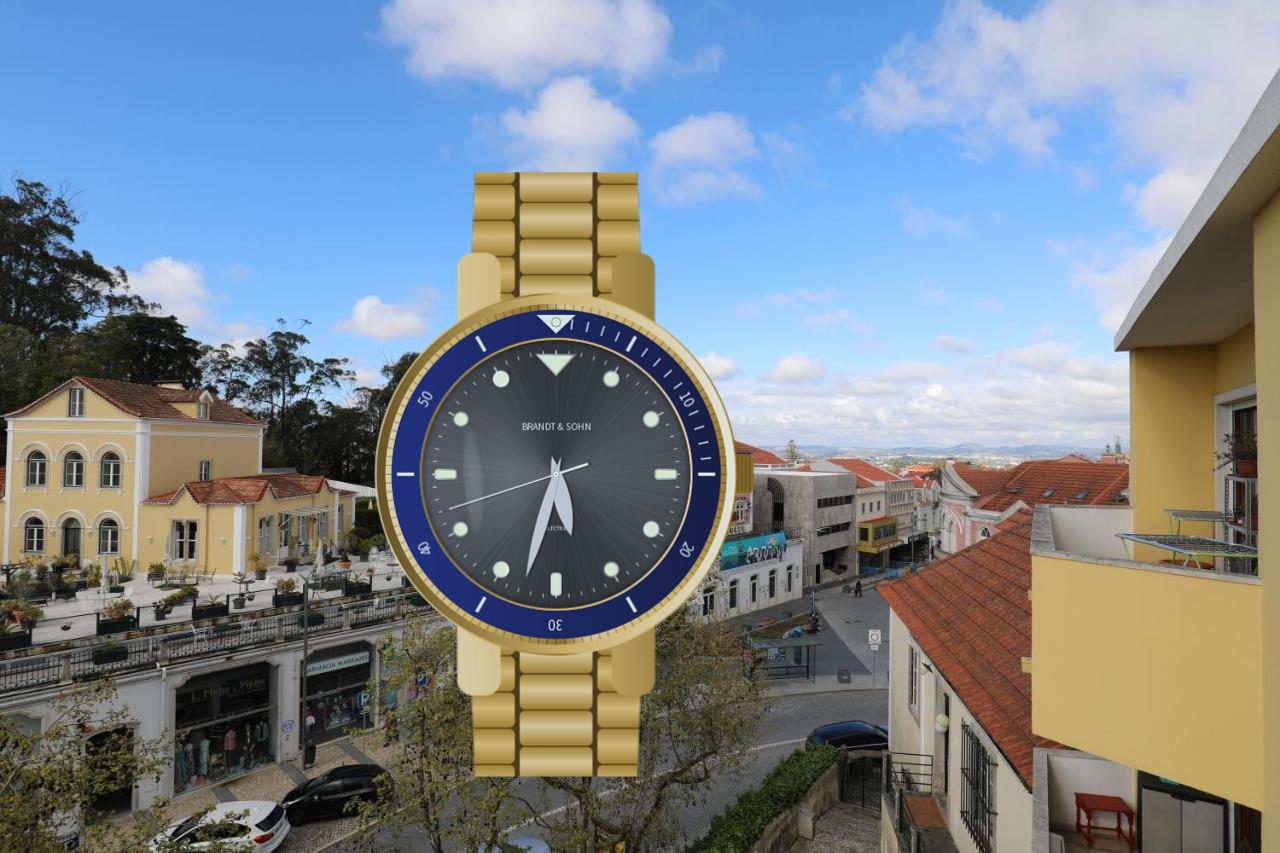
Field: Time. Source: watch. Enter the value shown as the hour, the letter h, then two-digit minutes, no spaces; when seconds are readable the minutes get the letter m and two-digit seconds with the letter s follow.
5h32m42s
